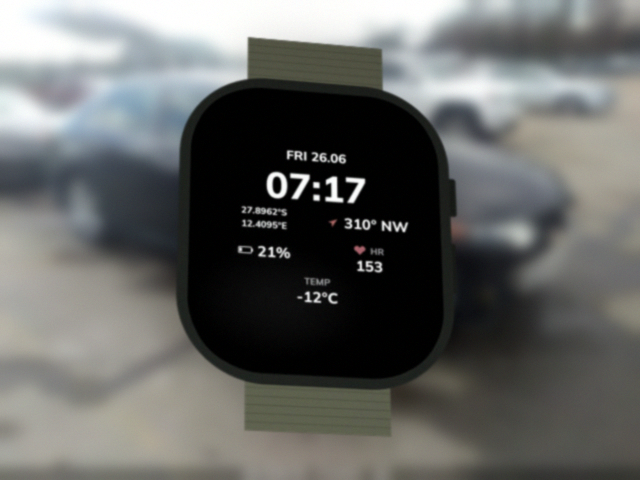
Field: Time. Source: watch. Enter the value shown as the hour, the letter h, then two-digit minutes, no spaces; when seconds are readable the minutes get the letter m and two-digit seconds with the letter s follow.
7h17
